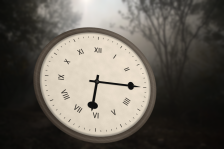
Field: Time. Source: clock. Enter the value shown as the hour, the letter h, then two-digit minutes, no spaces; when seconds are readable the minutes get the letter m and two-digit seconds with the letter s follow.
6h15
